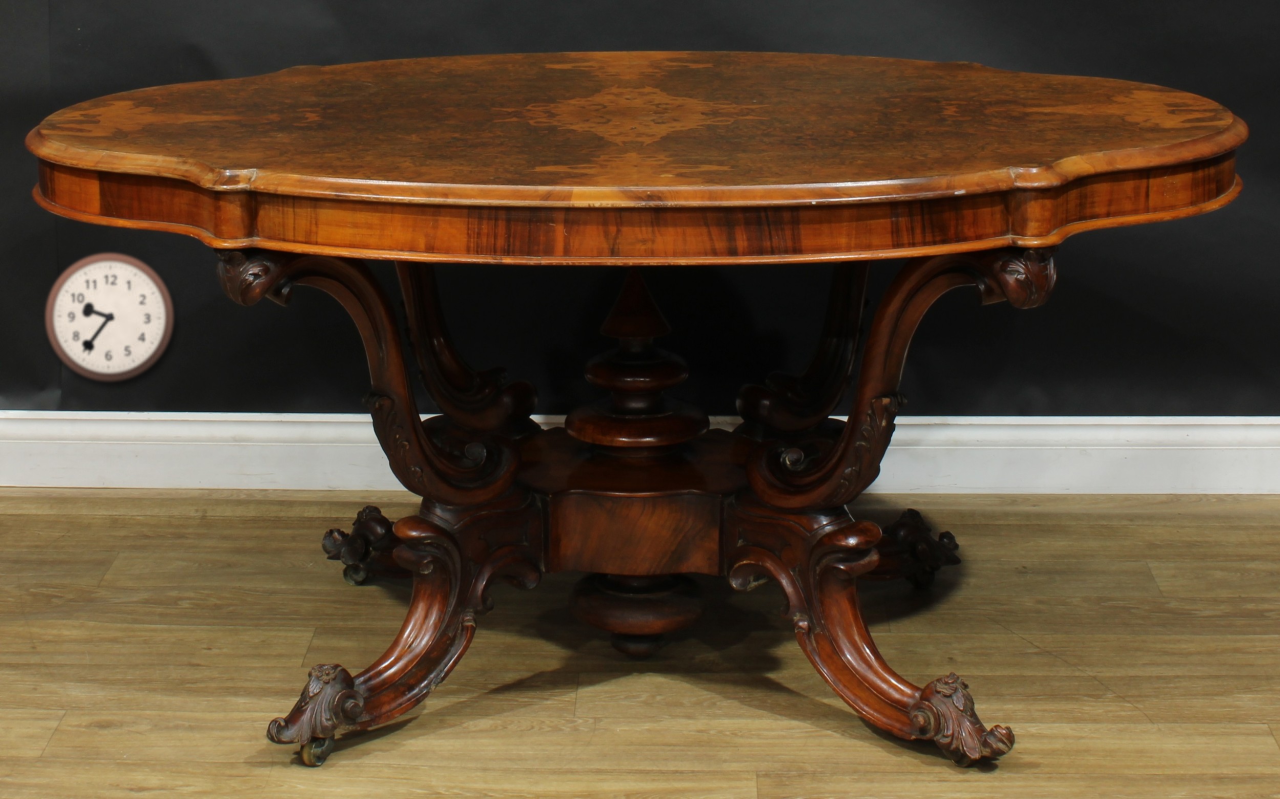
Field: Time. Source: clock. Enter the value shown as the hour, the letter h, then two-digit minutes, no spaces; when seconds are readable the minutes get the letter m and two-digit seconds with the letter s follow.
9h36
